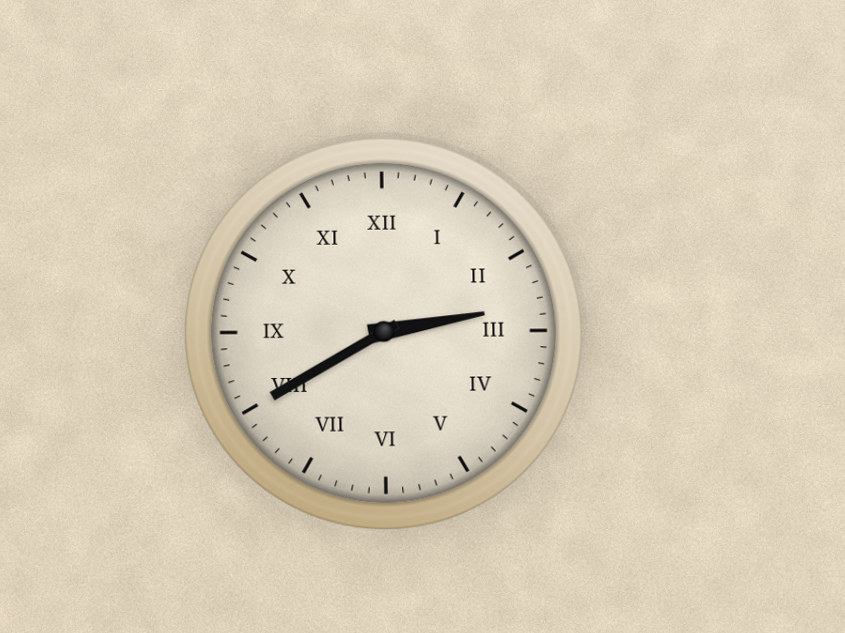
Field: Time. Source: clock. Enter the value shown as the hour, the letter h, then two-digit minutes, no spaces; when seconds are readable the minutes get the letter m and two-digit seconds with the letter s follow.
2h40
